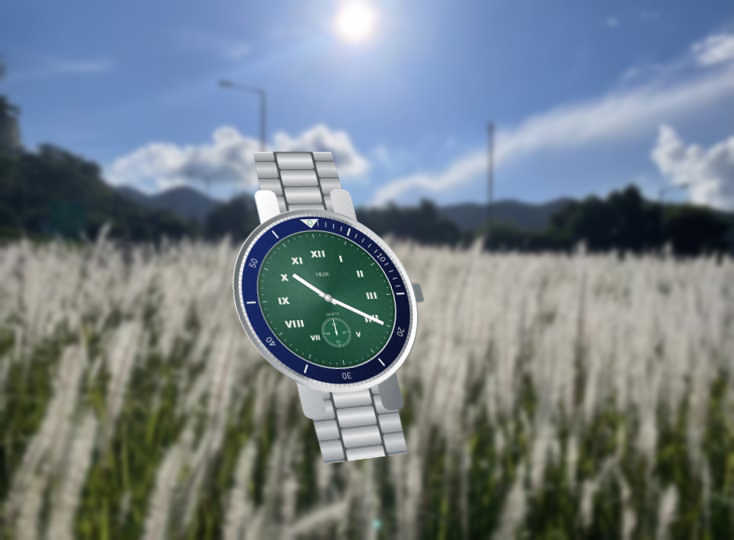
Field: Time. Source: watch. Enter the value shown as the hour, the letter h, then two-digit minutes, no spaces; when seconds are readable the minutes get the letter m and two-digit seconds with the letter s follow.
10h20
